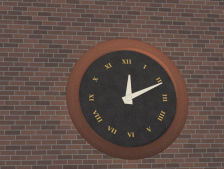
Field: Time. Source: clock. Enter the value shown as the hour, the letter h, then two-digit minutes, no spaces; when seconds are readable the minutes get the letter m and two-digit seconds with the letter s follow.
12h11
